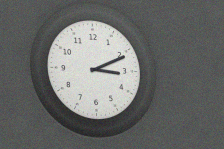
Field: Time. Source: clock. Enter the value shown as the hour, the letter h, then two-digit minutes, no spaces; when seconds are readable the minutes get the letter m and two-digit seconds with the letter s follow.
3h11
